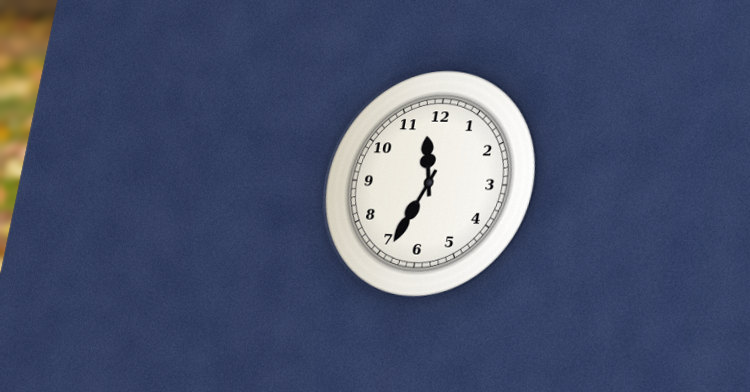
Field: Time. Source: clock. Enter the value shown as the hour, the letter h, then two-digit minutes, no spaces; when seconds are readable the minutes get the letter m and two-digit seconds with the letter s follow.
11h34
